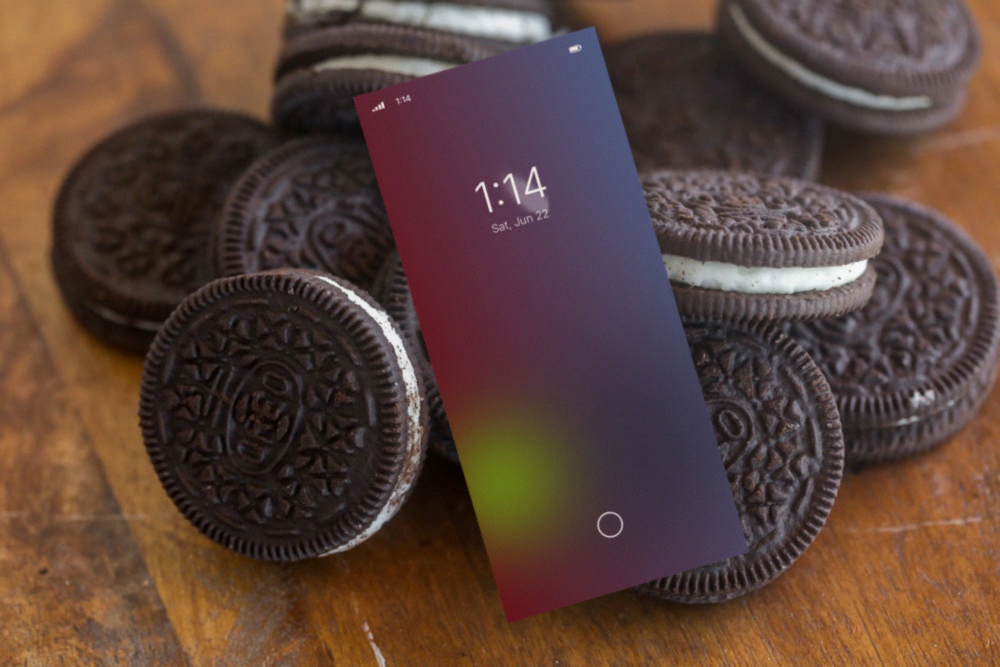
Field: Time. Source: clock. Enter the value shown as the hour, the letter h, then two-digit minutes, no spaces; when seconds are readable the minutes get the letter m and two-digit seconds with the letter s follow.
1h14
